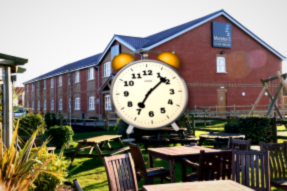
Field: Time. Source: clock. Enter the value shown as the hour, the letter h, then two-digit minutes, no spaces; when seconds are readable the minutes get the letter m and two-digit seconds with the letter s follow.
7h08
